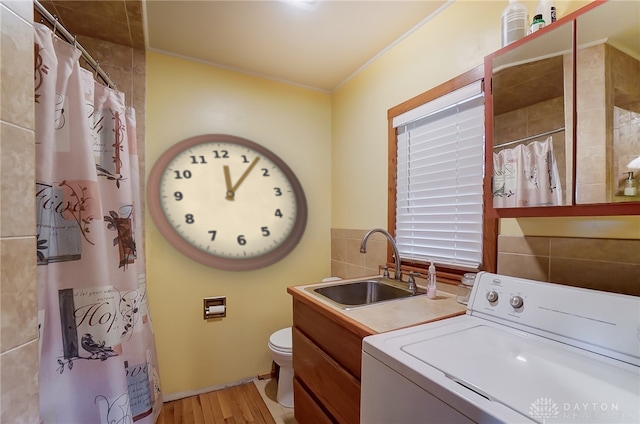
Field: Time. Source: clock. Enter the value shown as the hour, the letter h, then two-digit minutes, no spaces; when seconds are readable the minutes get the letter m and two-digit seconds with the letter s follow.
12h07
